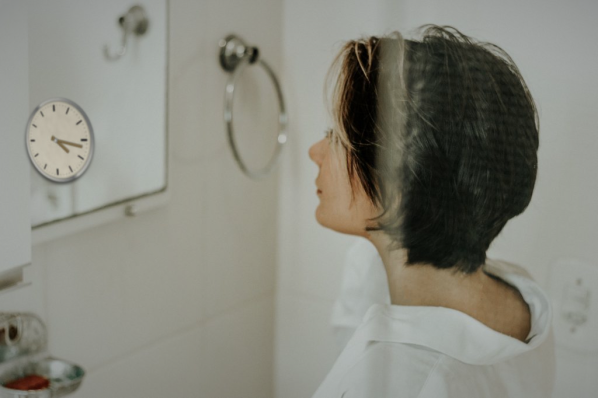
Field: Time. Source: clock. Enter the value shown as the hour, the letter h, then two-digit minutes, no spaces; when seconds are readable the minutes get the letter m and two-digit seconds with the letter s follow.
4h17
